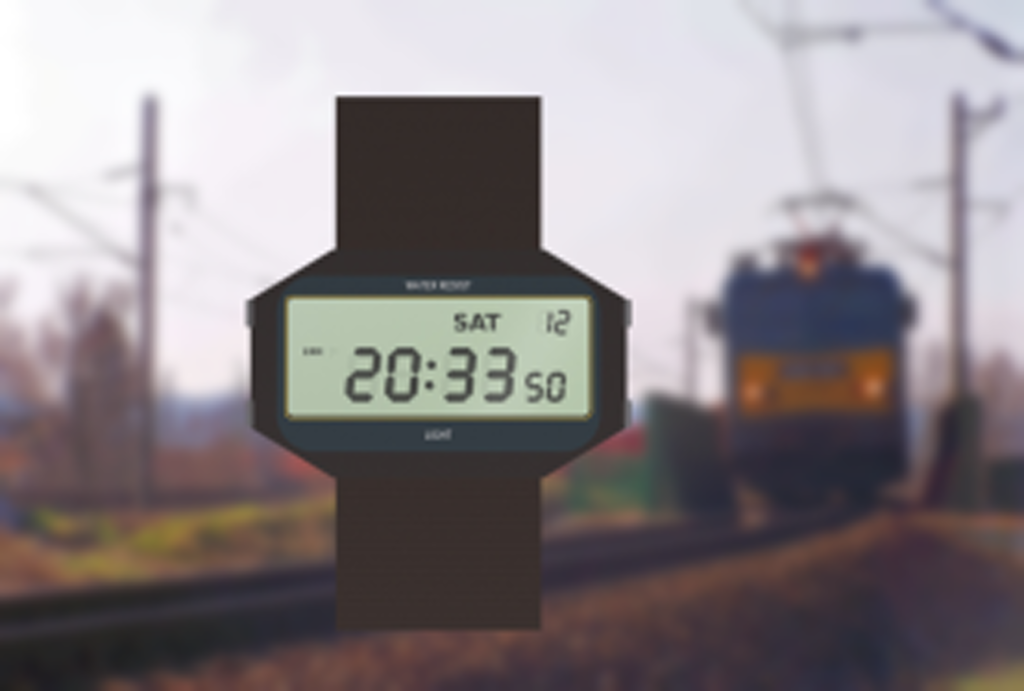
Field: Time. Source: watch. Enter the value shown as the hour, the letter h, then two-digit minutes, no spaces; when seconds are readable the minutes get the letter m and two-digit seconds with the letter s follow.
20h33m50s
